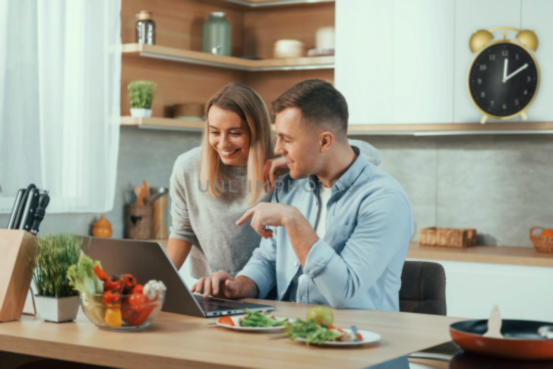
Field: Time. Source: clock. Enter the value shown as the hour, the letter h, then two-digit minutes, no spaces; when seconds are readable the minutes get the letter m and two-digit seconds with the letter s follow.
12h10
